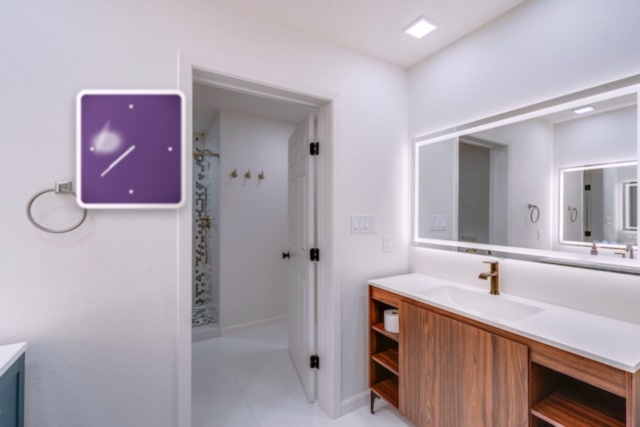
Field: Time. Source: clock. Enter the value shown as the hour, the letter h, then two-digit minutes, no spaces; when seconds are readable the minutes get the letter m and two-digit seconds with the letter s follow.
7h38
